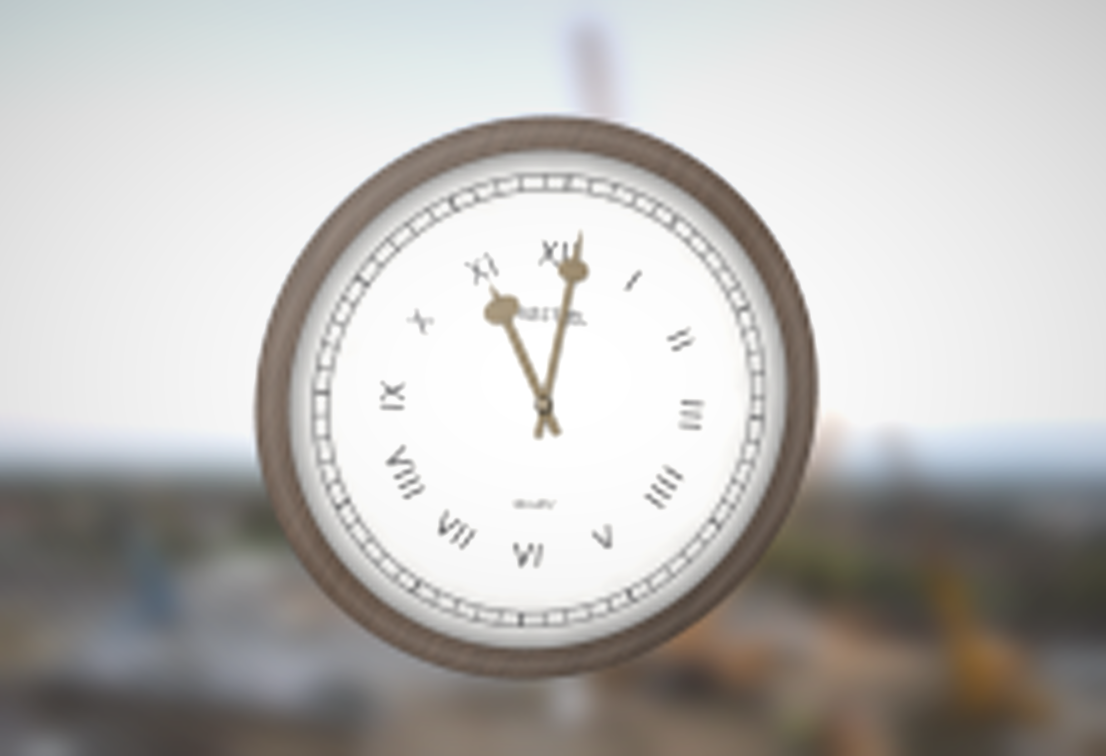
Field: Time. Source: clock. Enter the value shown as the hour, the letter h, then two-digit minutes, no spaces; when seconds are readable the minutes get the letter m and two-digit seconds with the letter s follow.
11h01
